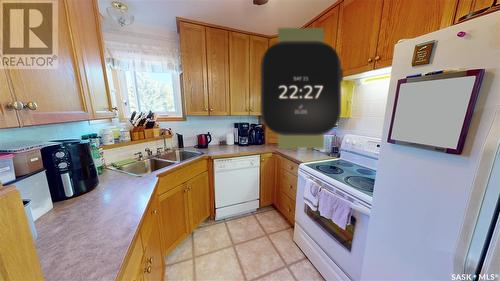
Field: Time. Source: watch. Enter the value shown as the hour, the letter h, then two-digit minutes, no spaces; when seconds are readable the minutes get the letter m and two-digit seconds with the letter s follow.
22h27
